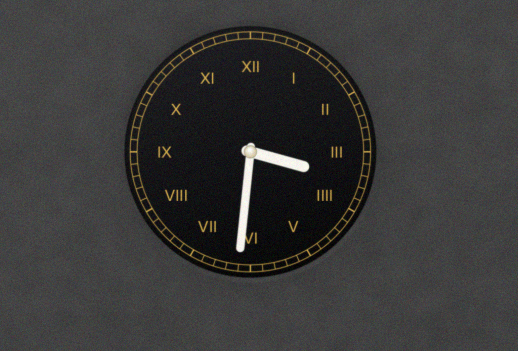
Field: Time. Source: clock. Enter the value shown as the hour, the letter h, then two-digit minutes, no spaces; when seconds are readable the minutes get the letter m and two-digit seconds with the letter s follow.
3h31
